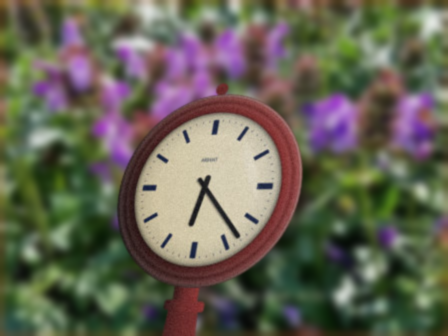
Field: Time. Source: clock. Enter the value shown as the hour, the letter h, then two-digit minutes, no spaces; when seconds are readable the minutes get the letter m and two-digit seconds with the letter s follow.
6h23
